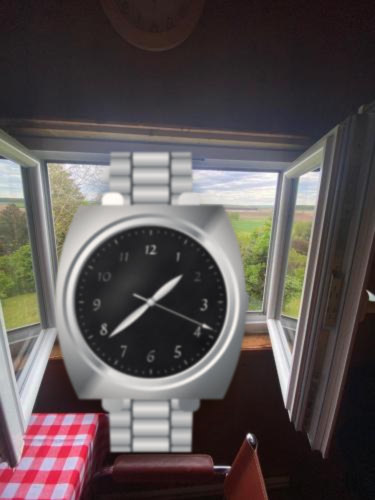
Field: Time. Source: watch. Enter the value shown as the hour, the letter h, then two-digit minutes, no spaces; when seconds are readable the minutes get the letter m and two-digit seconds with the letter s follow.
1h38m19s
